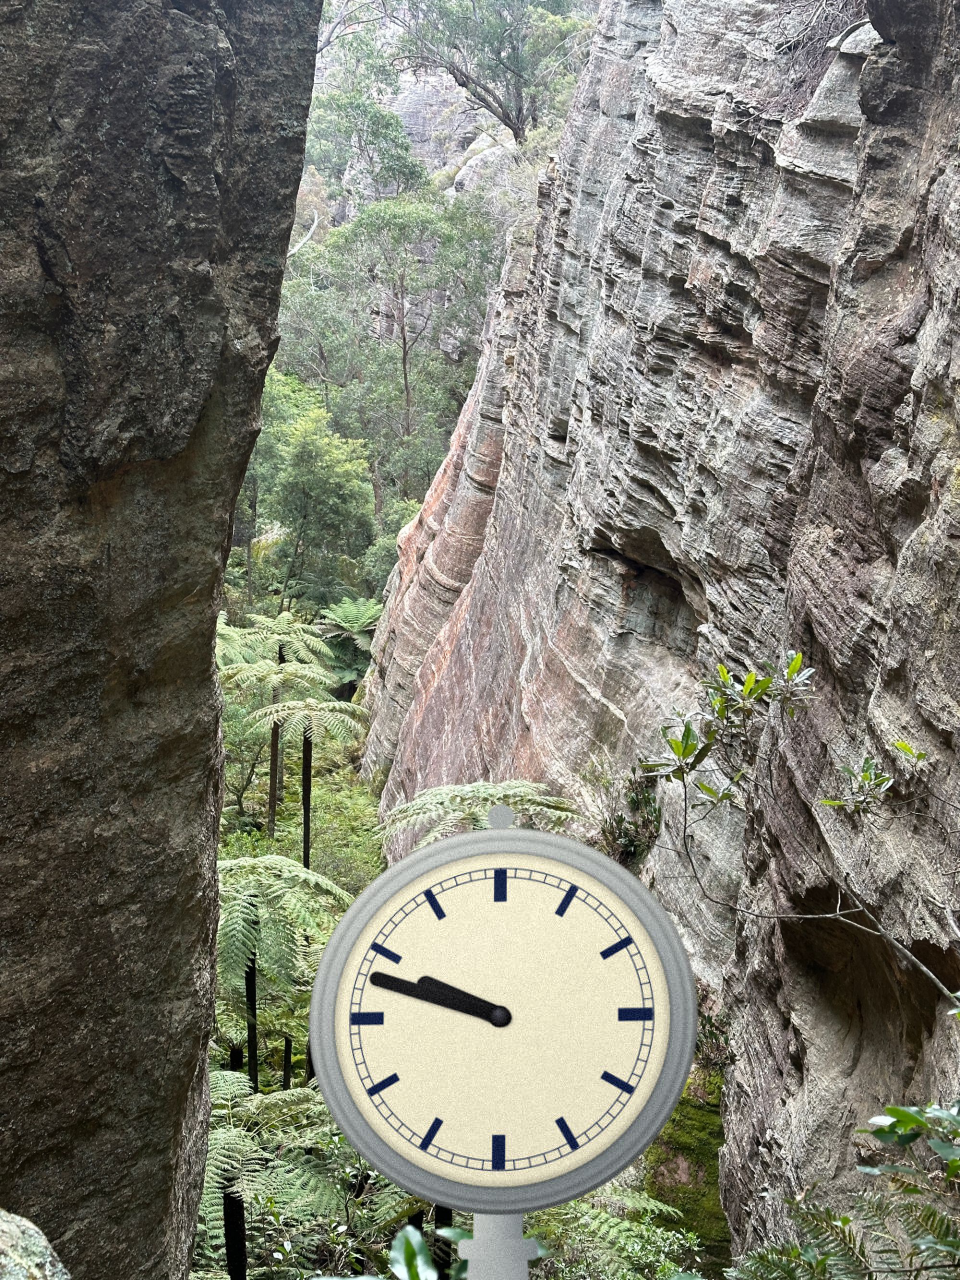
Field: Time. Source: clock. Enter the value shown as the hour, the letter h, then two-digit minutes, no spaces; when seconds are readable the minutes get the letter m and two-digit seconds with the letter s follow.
9h48
